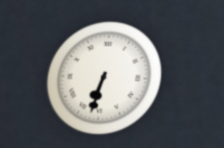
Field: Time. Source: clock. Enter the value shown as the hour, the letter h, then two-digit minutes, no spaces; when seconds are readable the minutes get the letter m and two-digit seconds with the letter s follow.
6h32
